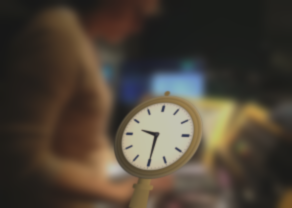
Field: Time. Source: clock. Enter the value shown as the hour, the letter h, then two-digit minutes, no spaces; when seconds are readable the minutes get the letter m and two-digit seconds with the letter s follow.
9h30
